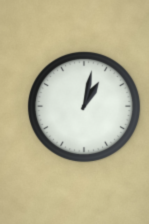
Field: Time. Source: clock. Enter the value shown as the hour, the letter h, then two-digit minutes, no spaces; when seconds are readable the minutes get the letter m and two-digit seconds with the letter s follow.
1h02
